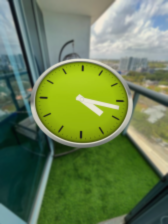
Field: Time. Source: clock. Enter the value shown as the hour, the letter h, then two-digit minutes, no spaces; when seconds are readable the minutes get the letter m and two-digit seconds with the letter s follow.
4h17
